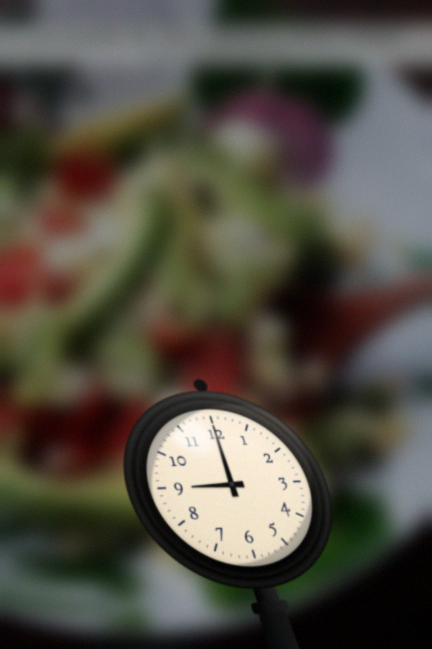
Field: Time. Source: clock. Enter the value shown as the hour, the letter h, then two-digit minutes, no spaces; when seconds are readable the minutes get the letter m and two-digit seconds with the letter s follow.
9h00
